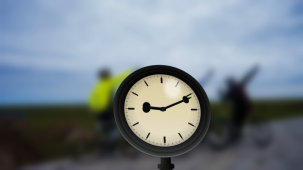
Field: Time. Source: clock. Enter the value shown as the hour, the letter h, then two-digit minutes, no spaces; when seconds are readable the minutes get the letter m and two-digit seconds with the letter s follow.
9h11
